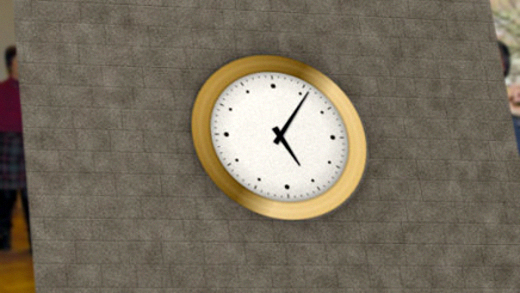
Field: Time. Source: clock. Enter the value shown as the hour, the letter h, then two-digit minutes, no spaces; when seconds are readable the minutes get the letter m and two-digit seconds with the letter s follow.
5h06
